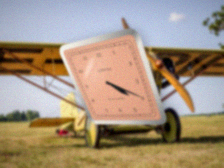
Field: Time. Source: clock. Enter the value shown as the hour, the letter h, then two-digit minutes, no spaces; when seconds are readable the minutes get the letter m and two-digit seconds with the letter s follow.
4h20
